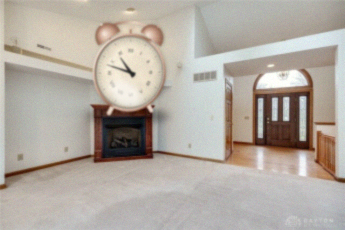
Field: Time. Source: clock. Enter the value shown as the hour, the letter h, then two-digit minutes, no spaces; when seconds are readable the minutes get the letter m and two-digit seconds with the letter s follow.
10h48
